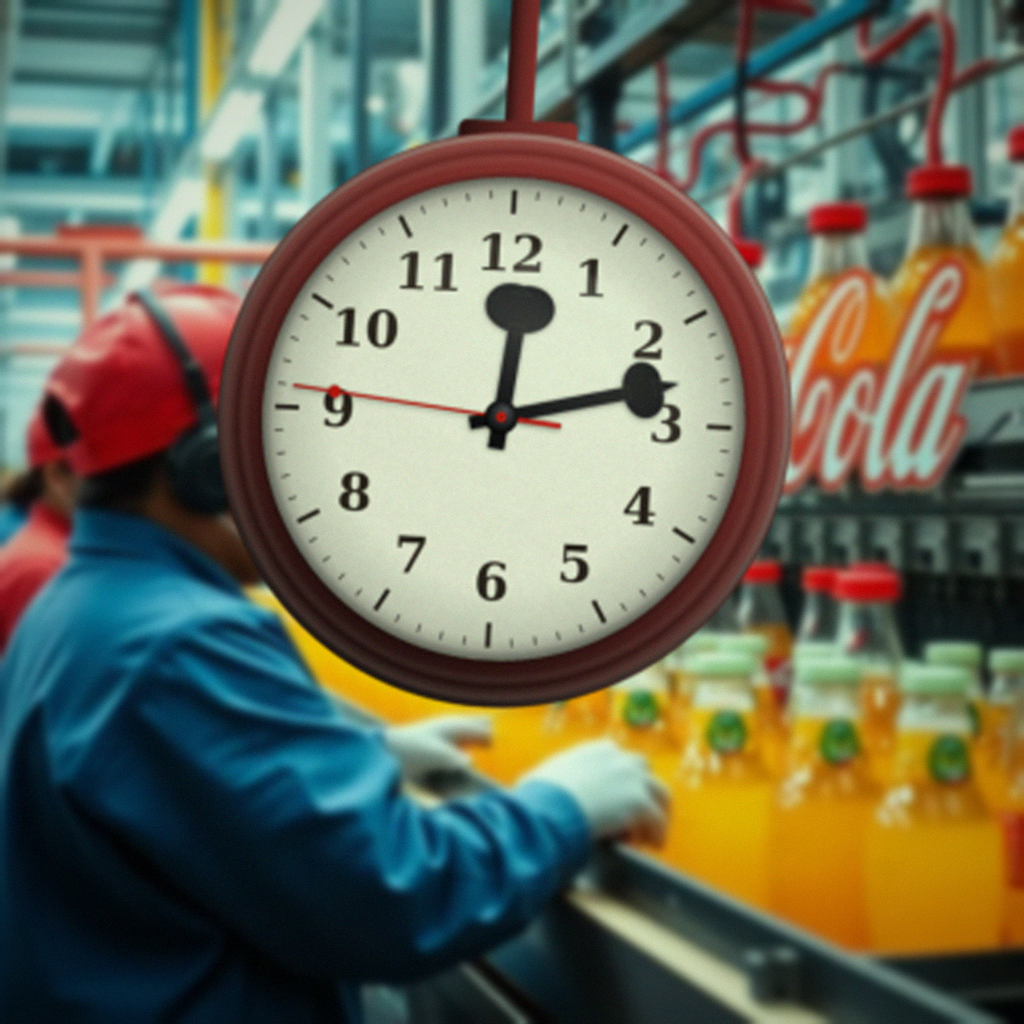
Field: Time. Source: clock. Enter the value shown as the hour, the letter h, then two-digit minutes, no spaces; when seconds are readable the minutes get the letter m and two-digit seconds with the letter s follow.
12h12m46s
